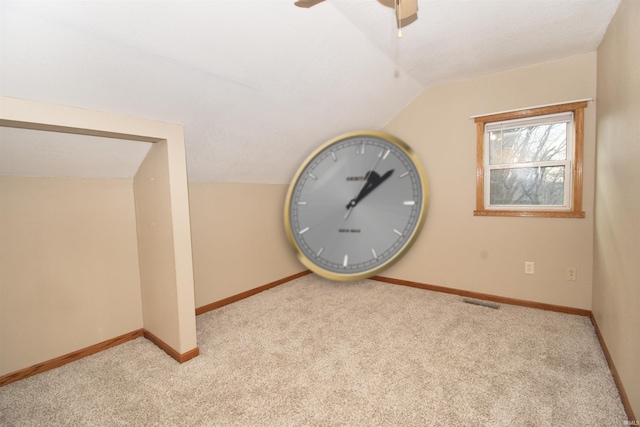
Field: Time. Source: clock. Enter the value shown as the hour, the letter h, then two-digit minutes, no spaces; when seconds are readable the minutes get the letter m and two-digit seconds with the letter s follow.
1h08m04s
